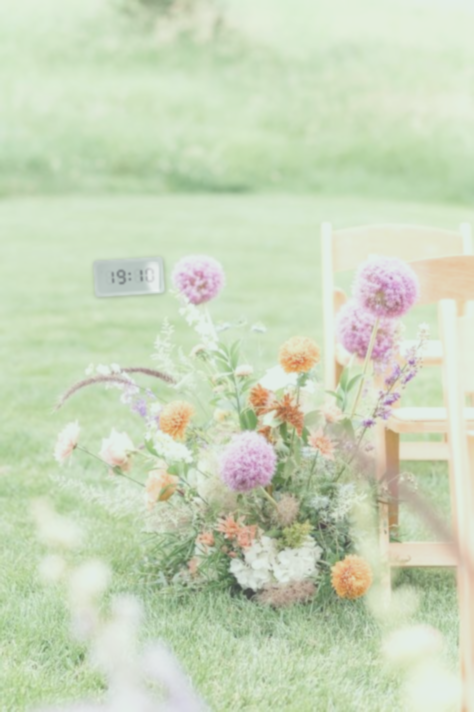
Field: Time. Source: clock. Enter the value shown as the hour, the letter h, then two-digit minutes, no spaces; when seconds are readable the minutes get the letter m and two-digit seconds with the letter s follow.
19h10
